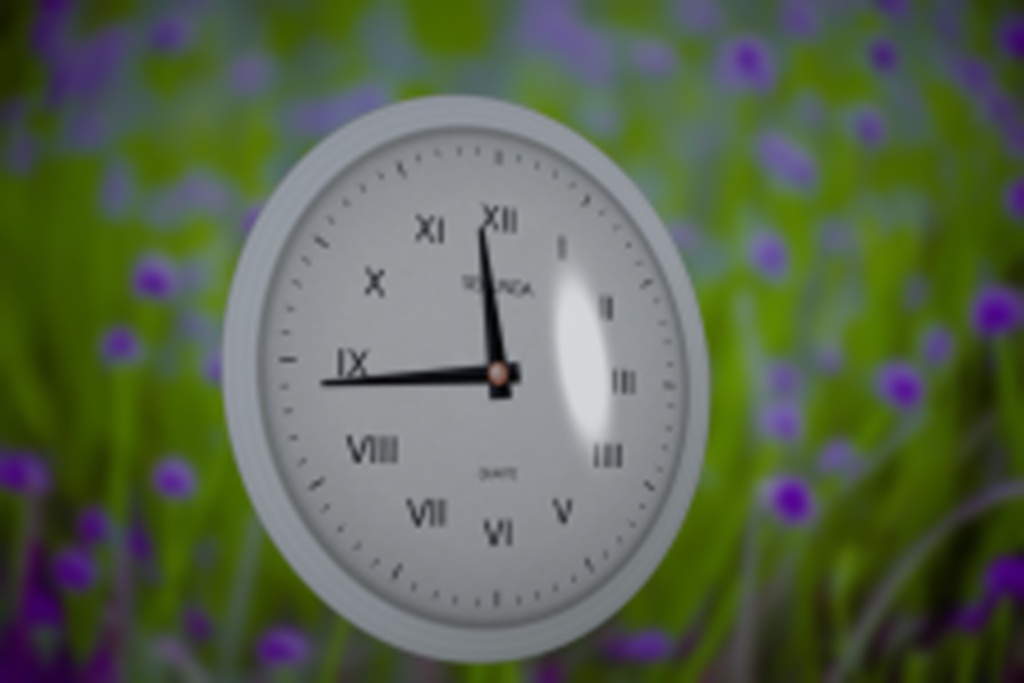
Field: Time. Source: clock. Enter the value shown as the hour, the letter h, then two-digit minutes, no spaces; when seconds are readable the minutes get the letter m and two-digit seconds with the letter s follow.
11h44
